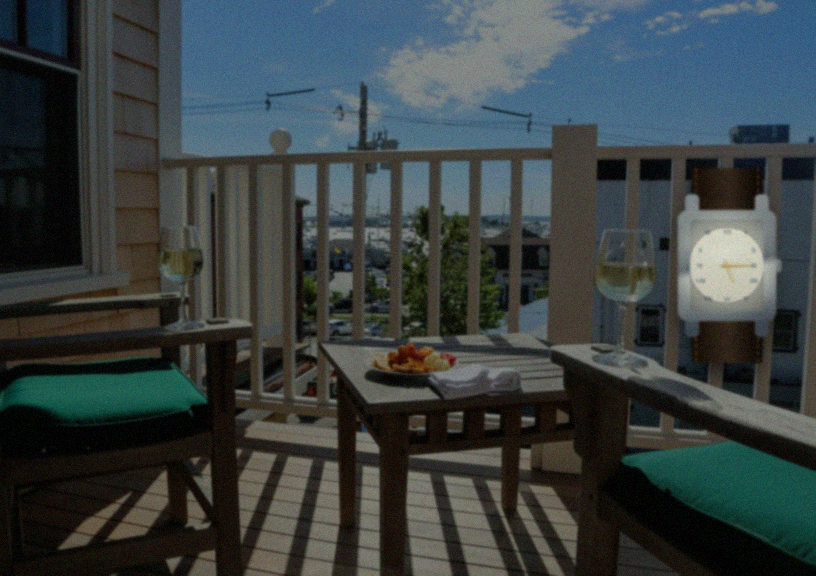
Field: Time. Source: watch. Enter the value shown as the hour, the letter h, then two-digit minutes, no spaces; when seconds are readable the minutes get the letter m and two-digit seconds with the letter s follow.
5h15
